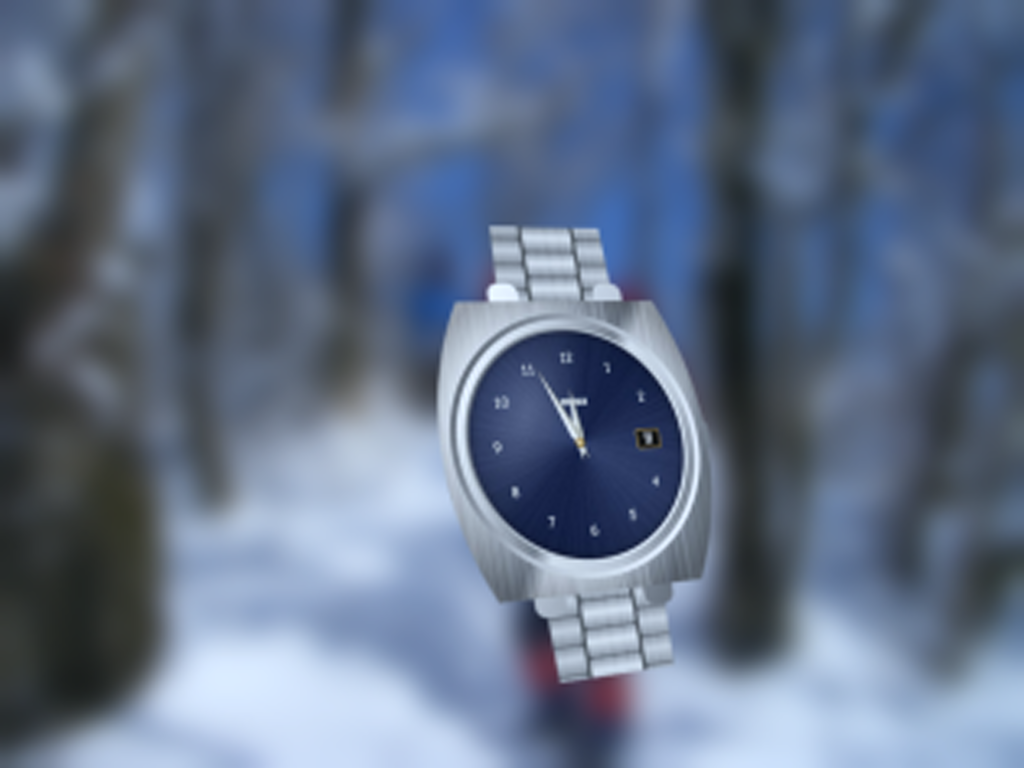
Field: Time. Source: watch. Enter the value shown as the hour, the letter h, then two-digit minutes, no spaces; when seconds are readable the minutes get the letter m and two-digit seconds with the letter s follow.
11h56
